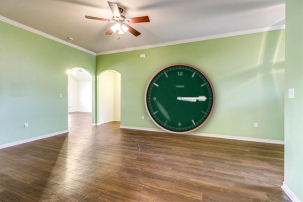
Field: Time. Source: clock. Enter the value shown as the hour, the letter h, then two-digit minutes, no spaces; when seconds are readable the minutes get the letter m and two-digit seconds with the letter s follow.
3h15
